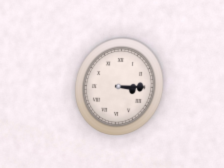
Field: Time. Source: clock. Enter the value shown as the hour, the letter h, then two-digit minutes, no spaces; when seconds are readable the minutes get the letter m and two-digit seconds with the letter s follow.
3h15
